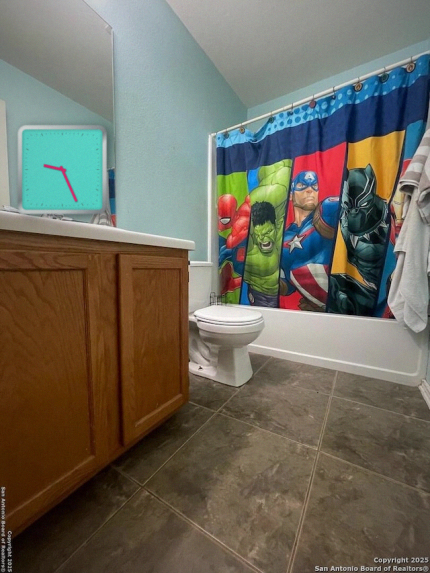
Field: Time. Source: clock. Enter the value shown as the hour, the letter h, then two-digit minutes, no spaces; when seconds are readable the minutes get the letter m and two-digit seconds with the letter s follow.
9h26
